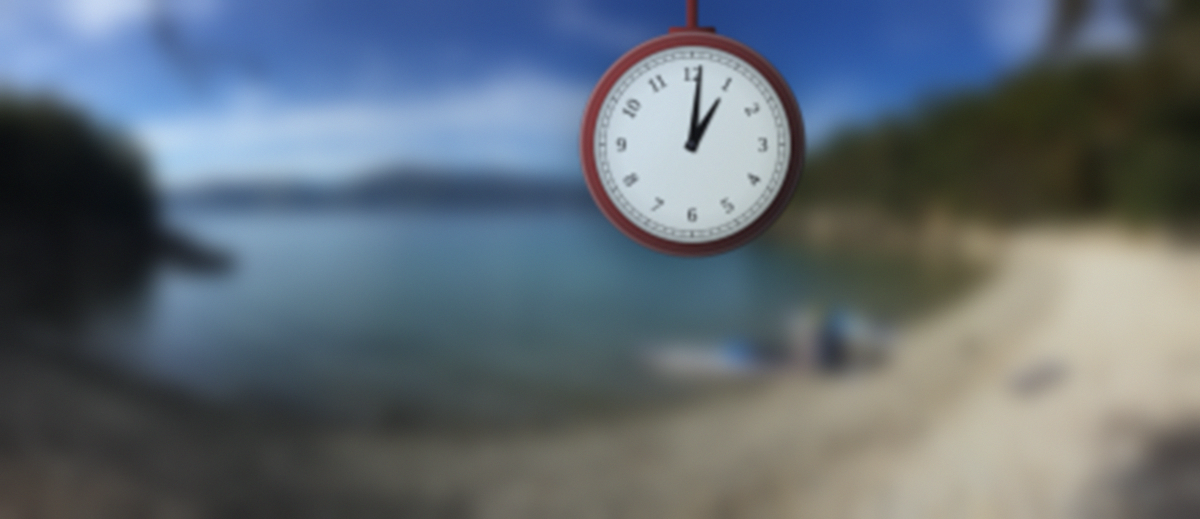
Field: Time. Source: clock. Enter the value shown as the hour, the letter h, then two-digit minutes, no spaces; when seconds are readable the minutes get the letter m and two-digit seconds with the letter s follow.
1h01
